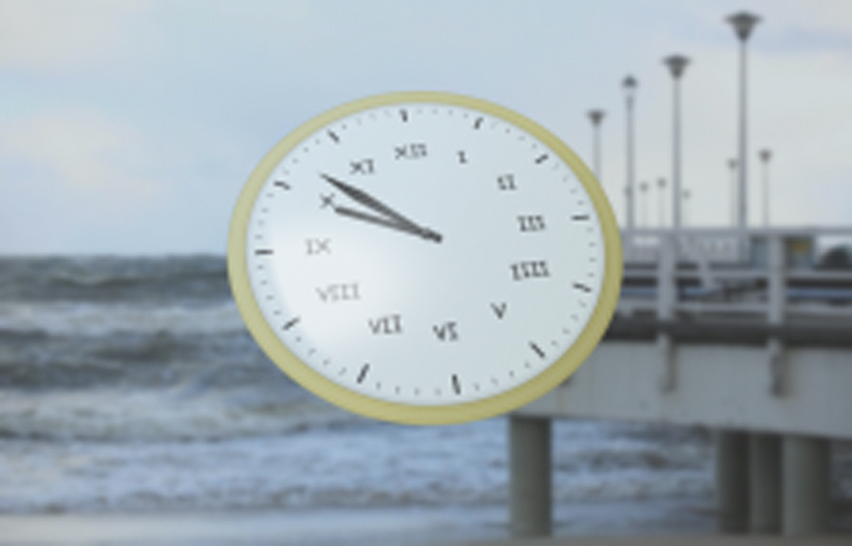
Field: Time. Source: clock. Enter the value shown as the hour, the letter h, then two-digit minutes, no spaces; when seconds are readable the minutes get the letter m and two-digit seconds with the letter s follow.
9h52
